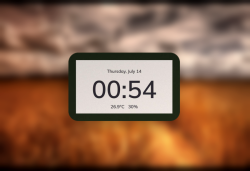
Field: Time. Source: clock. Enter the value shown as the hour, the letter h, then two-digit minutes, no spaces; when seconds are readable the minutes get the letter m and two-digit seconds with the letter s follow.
0h54
